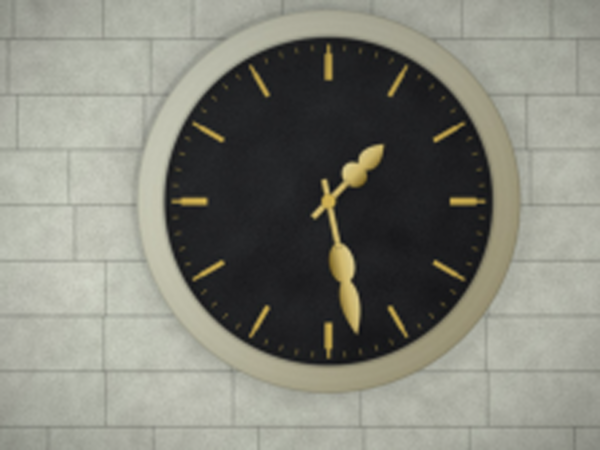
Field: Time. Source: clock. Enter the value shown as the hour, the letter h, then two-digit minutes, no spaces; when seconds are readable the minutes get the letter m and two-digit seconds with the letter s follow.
1h28
